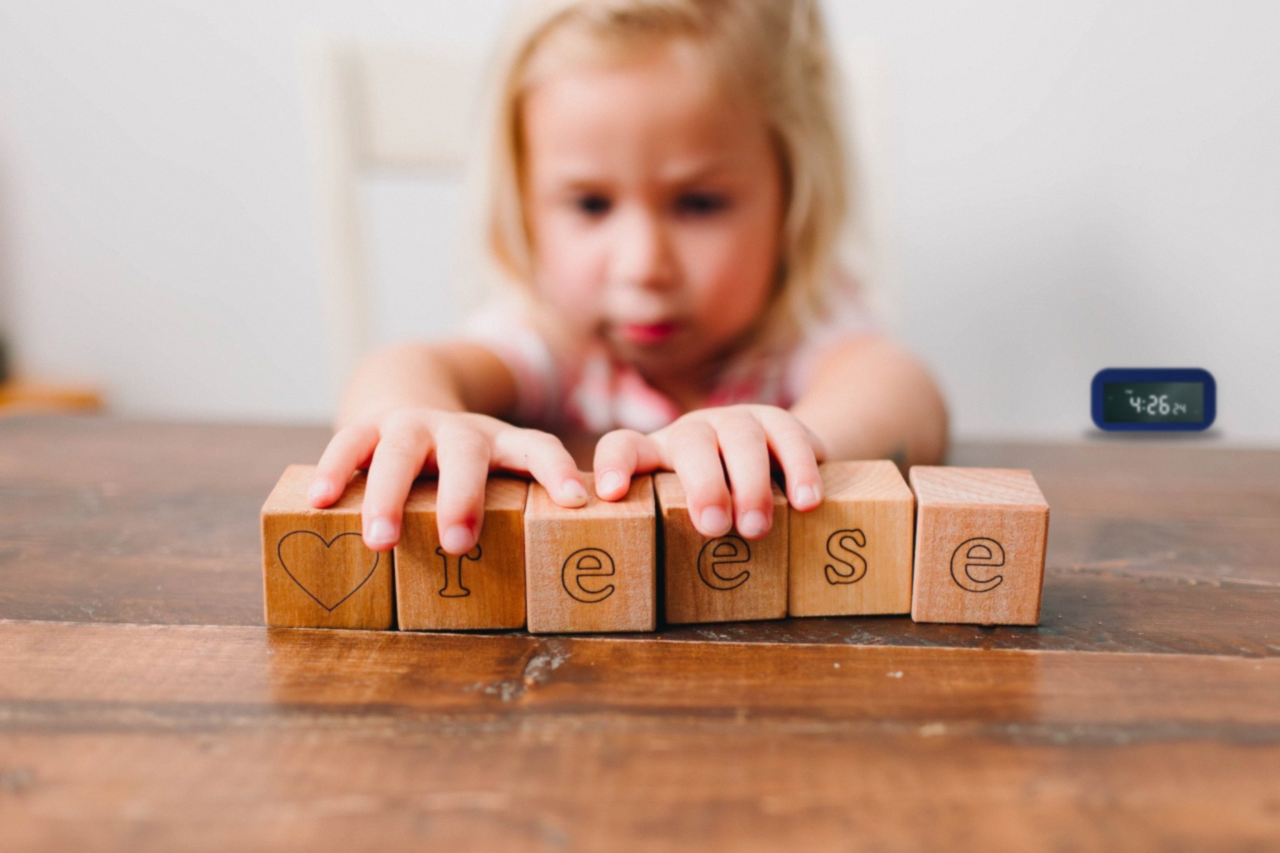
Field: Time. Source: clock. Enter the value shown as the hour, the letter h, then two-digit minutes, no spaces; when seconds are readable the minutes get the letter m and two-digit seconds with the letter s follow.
4h26
